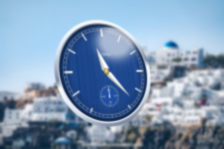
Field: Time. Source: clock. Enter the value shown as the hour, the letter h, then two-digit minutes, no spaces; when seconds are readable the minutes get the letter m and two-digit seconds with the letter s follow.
11h23
